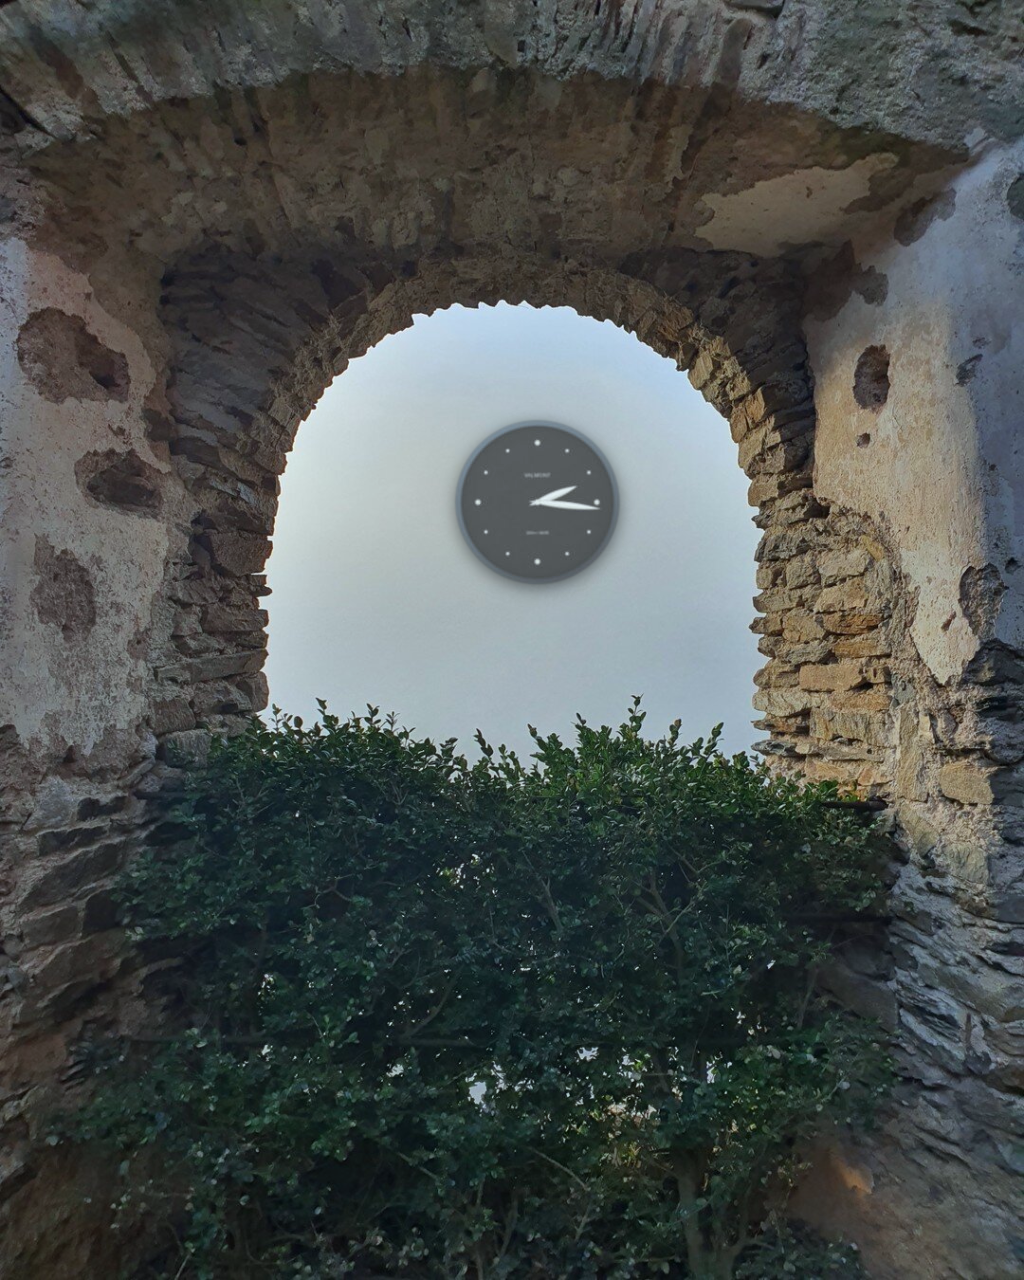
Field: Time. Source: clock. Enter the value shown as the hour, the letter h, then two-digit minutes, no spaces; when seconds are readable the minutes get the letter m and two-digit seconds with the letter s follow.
2h16
